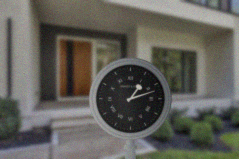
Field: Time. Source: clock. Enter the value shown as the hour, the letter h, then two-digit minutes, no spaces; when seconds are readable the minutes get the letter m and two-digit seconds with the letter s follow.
1h12
